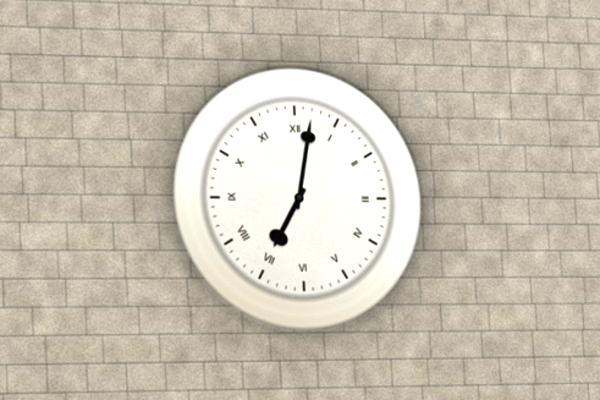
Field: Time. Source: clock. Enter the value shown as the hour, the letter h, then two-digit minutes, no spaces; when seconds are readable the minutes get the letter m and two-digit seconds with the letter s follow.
7h02
